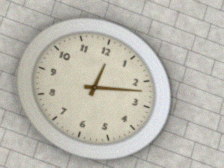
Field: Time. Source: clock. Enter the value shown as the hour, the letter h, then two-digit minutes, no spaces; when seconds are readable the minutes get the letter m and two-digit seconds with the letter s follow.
12h12
